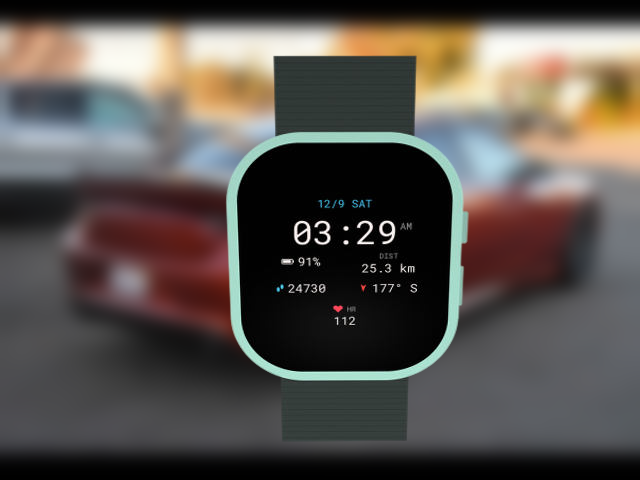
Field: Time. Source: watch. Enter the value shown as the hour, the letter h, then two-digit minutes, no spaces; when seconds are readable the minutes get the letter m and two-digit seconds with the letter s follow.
3h29
